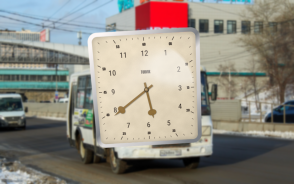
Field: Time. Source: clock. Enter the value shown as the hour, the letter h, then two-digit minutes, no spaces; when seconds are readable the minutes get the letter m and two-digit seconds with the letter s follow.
5h39
